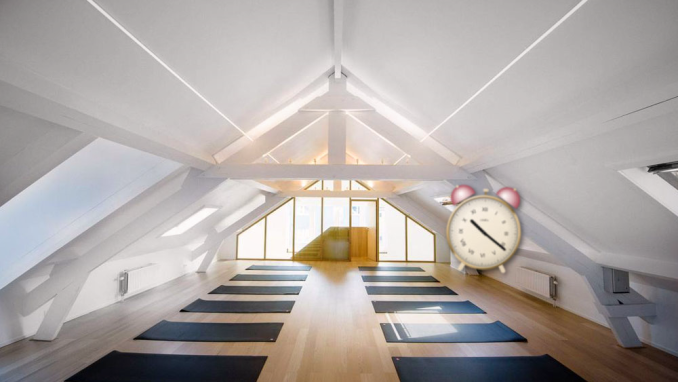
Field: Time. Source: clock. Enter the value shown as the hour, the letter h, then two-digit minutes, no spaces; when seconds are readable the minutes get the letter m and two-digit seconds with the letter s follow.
10h21
